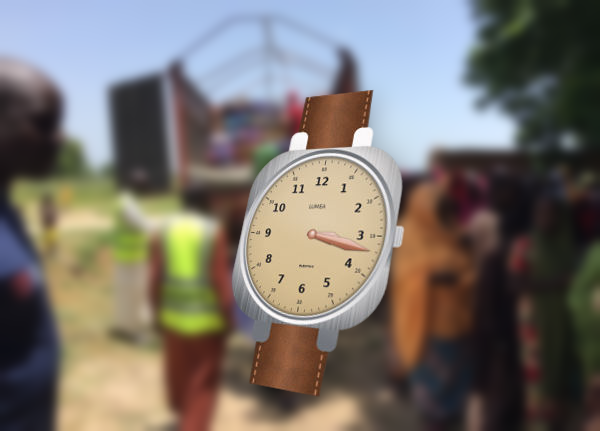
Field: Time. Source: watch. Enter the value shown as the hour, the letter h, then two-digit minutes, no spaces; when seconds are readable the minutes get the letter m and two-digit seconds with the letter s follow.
3h17
